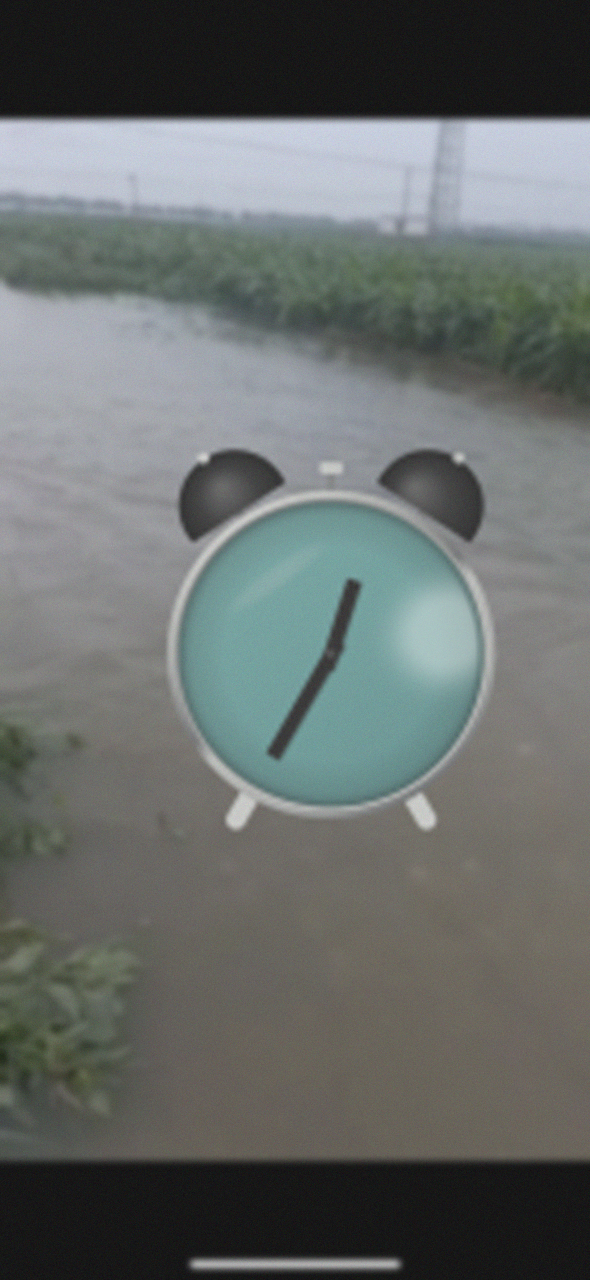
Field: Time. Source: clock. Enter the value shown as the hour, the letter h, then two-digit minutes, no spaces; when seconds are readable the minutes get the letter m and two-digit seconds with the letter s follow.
12h35
